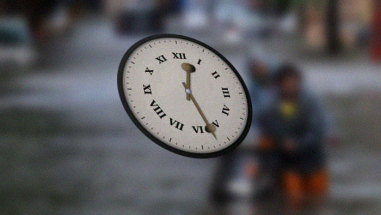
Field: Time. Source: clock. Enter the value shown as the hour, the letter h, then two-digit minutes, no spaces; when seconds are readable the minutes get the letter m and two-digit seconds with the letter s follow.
12h27
